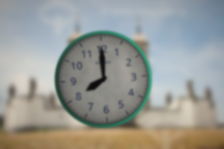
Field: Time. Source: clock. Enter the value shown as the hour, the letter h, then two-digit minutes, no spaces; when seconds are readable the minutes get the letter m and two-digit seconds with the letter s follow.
8h00
